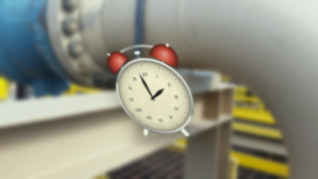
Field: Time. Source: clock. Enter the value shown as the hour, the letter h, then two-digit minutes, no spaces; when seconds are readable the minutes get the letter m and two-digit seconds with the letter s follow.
1h58
